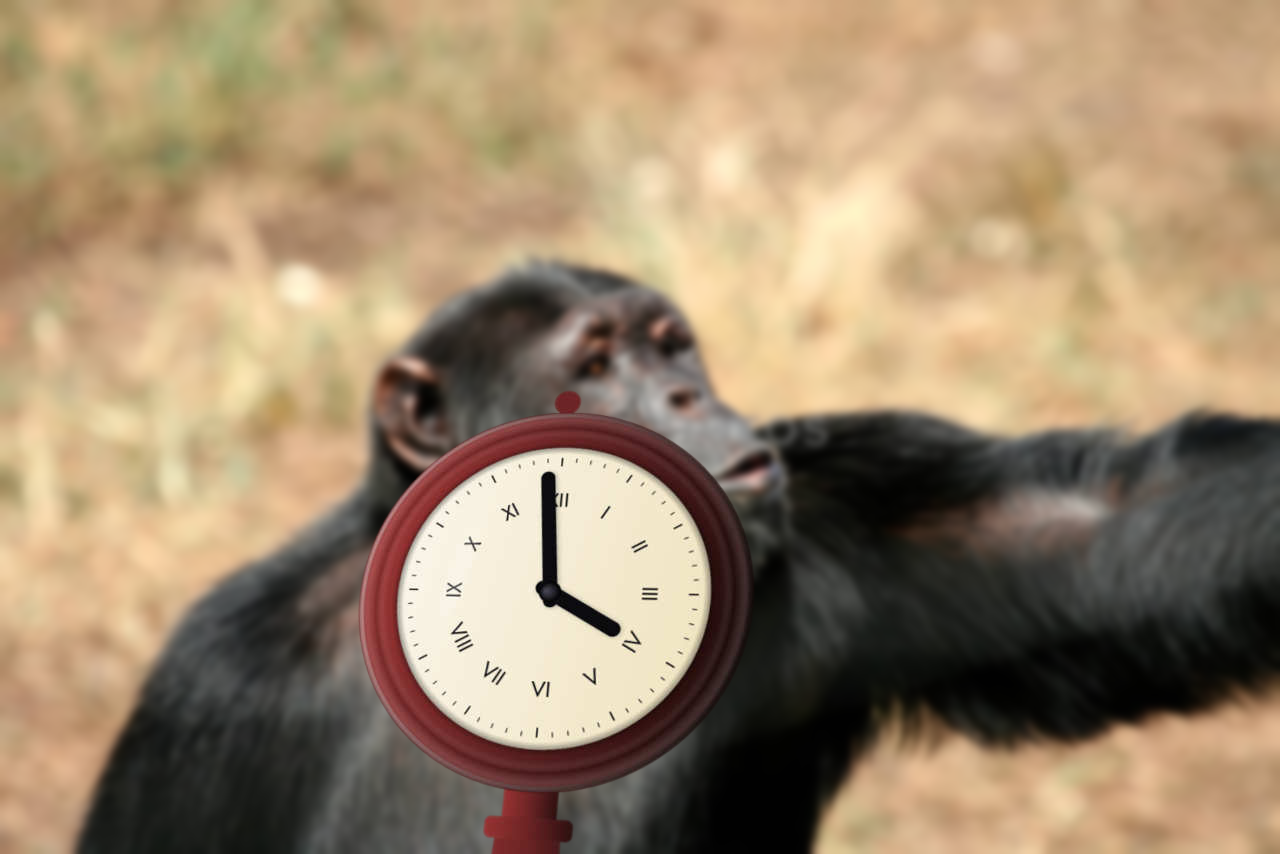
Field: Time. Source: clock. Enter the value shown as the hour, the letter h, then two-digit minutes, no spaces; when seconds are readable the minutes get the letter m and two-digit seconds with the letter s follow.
3h59
